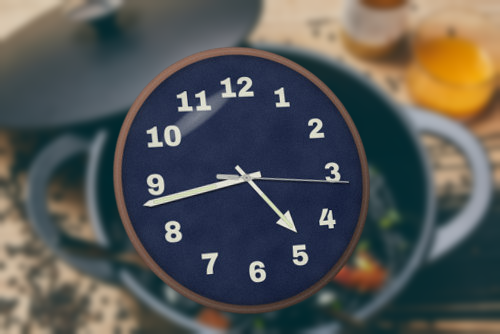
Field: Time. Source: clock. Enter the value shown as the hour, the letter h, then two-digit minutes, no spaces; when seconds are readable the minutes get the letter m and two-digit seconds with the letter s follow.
4h43m16s
